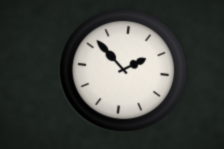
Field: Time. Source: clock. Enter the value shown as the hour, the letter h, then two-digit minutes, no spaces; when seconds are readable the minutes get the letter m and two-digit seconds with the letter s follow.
1h52
